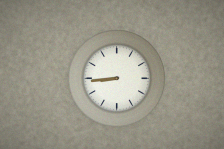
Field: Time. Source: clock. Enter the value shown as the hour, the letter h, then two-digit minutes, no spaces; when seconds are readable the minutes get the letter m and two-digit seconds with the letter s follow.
8h44
